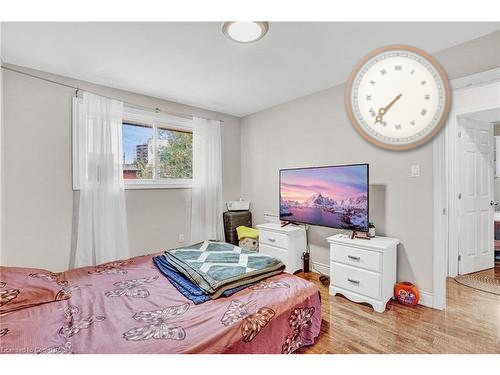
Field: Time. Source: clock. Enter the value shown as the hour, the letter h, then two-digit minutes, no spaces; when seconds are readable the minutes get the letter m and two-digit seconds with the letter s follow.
7h37
